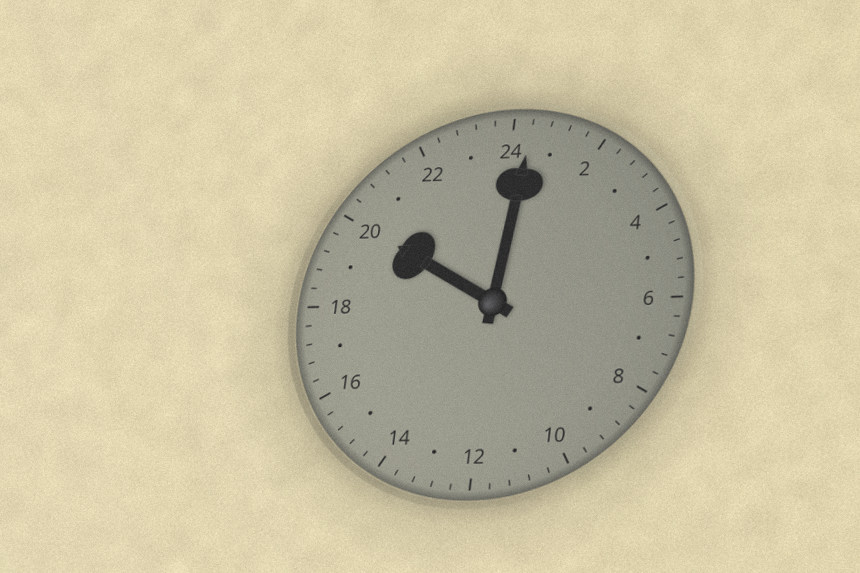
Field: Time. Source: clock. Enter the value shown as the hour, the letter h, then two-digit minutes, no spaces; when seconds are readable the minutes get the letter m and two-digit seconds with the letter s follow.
20h01
